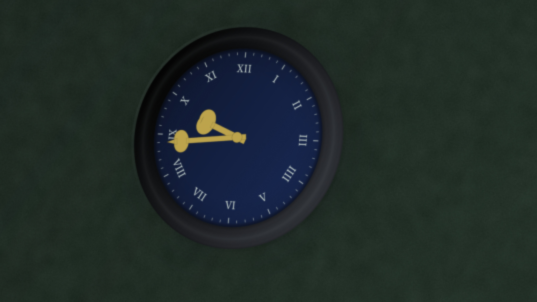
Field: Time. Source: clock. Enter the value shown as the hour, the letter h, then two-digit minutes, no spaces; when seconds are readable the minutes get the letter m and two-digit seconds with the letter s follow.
9h44
